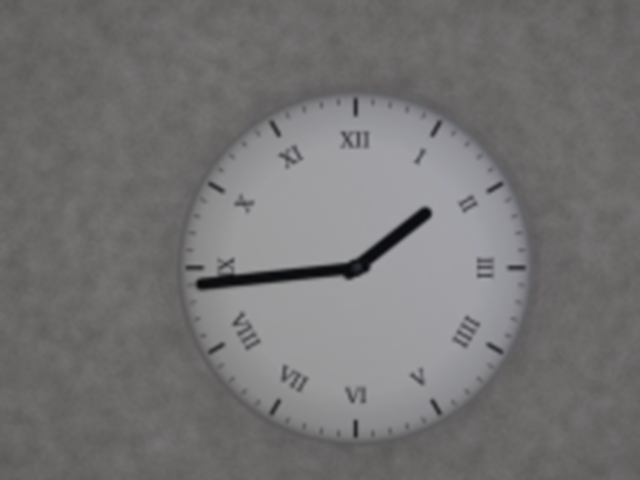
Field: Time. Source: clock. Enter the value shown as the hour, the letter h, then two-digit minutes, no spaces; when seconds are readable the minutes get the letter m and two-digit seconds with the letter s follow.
1h44
